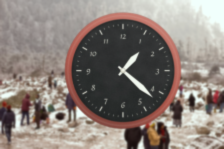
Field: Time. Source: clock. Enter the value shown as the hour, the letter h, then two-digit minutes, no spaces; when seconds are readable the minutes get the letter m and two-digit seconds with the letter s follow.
1h22
